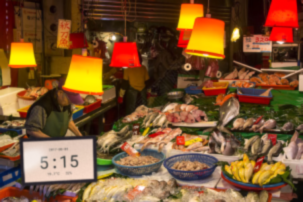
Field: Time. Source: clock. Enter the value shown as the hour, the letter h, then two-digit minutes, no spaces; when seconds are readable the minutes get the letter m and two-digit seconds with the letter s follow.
5h15
